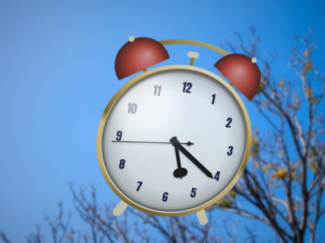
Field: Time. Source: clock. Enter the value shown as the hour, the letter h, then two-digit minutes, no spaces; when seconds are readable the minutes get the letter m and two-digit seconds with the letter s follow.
5h20m44s
